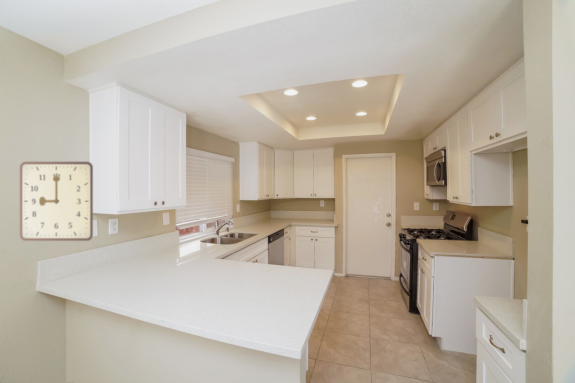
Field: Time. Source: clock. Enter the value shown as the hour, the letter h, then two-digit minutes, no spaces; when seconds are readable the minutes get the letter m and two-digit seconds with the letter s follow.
9h00
